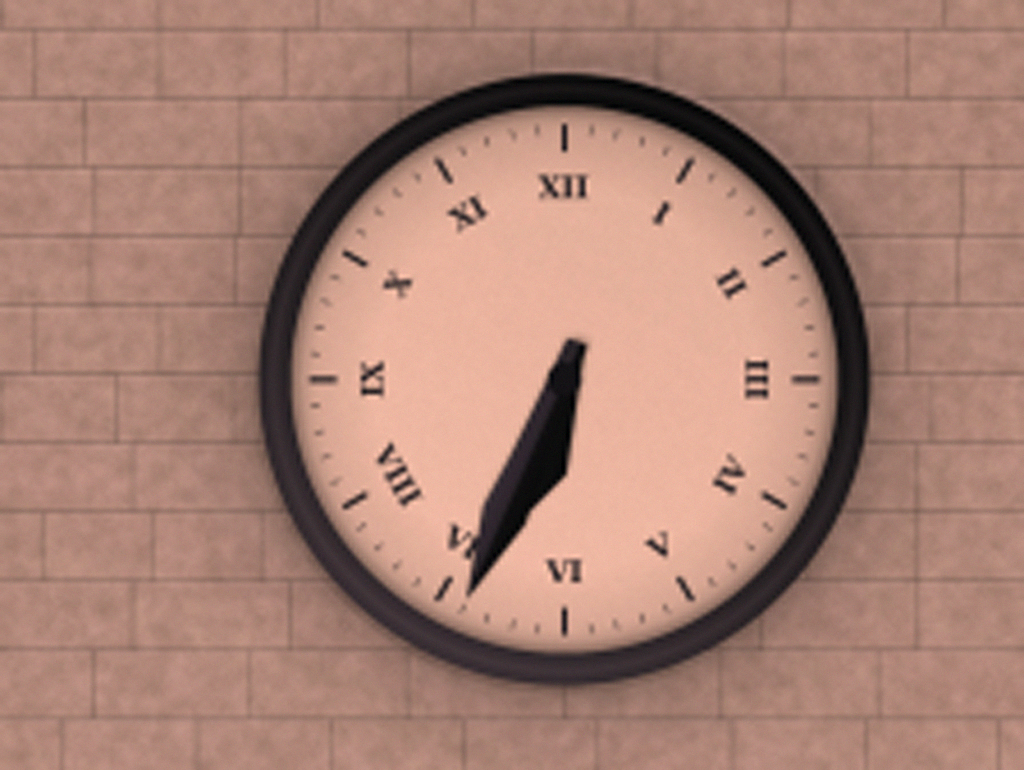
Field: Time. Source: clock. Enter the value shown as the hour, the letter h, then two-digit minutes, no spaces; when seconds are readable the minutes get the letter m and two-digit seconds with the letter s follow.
6h34
